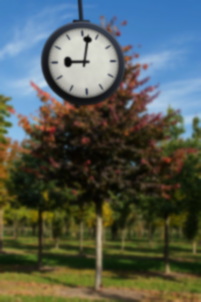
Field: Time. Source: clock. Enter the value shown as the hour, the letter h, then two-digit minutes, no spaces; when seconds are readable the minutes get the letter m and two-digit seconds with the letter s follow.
9h02
